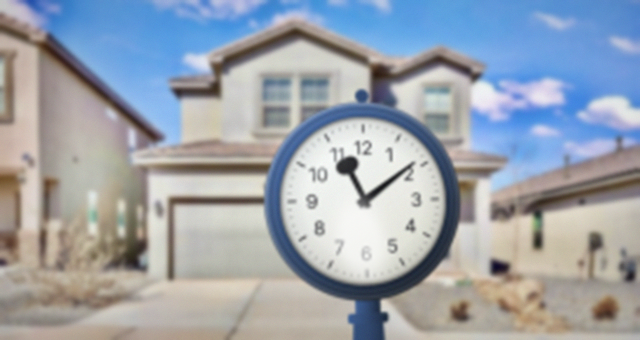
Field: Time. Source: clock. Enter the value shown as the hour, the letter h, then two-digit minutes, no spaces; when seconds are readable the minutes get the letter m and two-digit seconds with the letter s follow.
11h09
